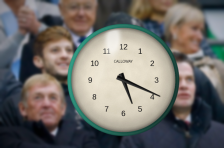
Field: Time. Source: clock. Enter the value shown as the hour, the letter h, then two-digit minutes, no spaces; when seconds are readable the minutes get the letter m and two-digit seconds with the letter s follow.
5h19
